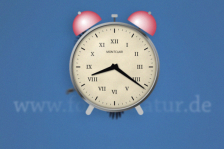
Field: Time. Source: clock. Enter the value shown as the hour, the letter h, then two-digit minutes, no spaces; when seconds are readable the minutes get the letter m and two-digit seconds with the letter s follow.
8h21
